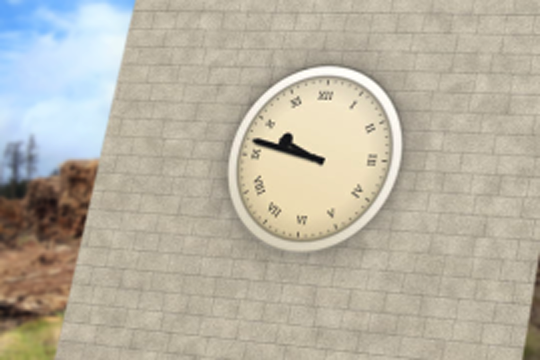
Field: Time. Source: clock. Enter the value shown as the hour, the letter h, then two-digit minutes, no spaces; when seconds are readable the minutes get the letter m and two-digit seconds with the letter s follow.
9h47
